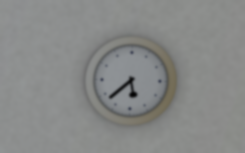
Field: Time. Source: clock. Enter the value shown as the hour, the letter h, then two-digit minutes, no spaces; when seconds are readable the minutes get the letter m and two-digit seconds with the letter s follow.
5h38
